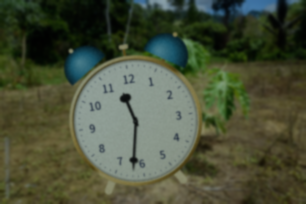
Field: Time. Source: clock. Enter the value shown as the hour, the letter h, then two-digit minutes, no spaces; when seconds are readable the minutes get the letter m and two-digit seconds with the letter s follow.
11h32
